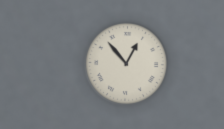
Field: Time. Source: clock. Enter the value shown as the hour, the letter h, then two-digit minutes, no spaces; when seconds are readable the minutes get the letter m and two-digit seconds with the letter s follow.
12h53
